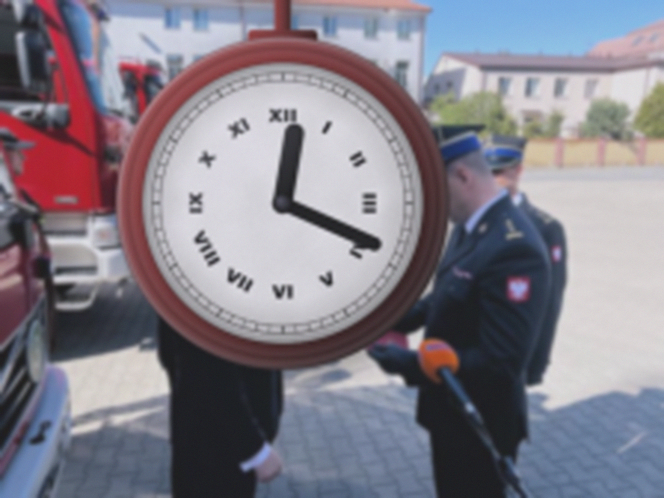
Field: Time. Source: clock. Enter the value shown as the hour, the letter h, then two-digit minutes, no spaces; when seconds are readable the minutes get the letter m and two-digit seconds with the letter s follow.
12h19
